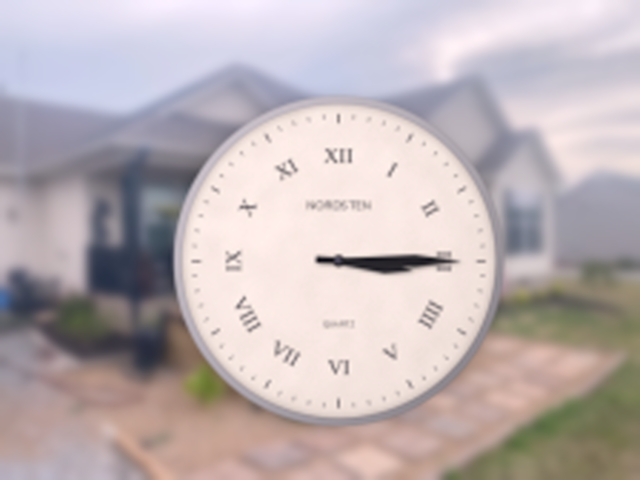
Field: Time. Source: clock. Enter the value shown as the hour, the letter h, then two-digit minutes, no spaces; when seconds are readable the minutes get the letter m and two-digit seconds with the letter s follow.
3h15
